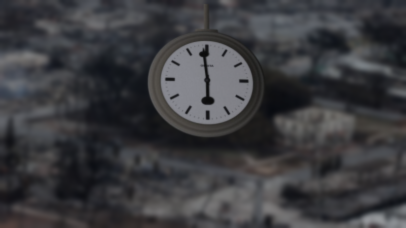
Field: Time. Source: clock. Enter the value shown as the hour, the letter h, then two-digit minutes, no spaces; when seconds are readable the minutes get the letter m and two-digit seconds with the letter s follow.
5h59
